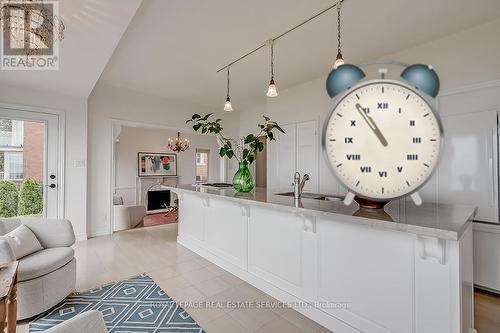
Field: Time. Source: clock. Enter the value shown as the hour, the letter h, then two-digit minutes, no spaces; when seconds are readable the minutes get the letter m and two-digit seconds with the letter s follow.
10h54
